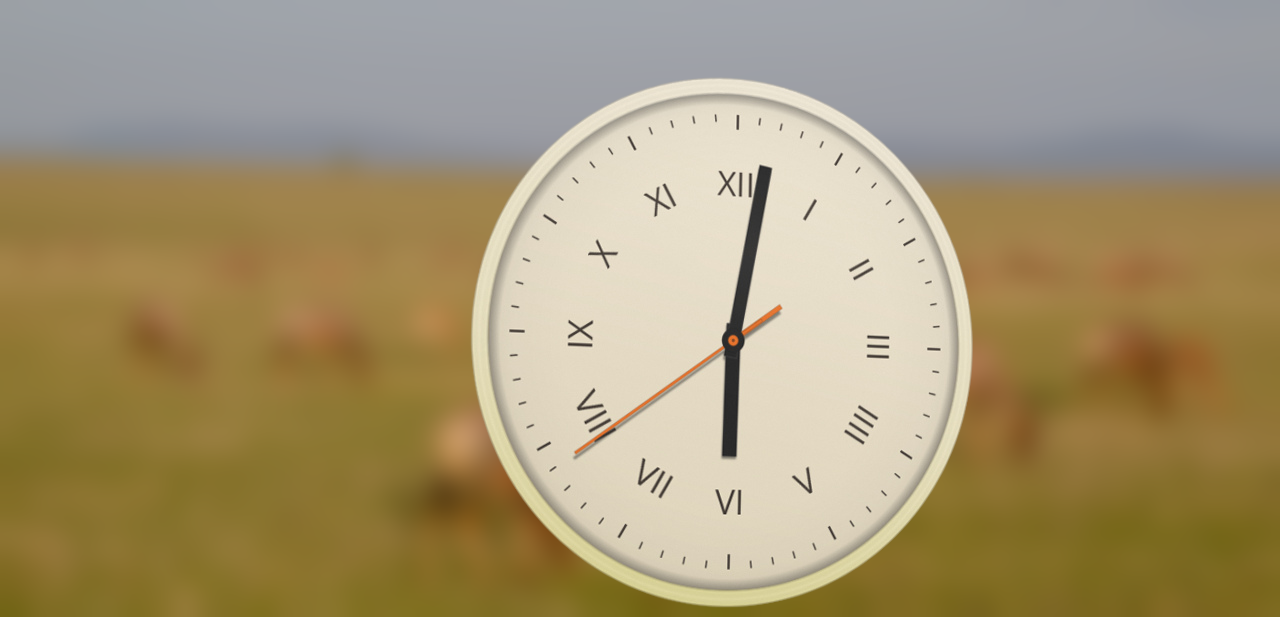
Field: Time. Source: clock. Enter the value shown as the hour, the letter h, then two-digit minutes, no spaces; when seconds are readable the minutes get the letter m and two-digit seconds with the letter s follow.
6h01m39s
